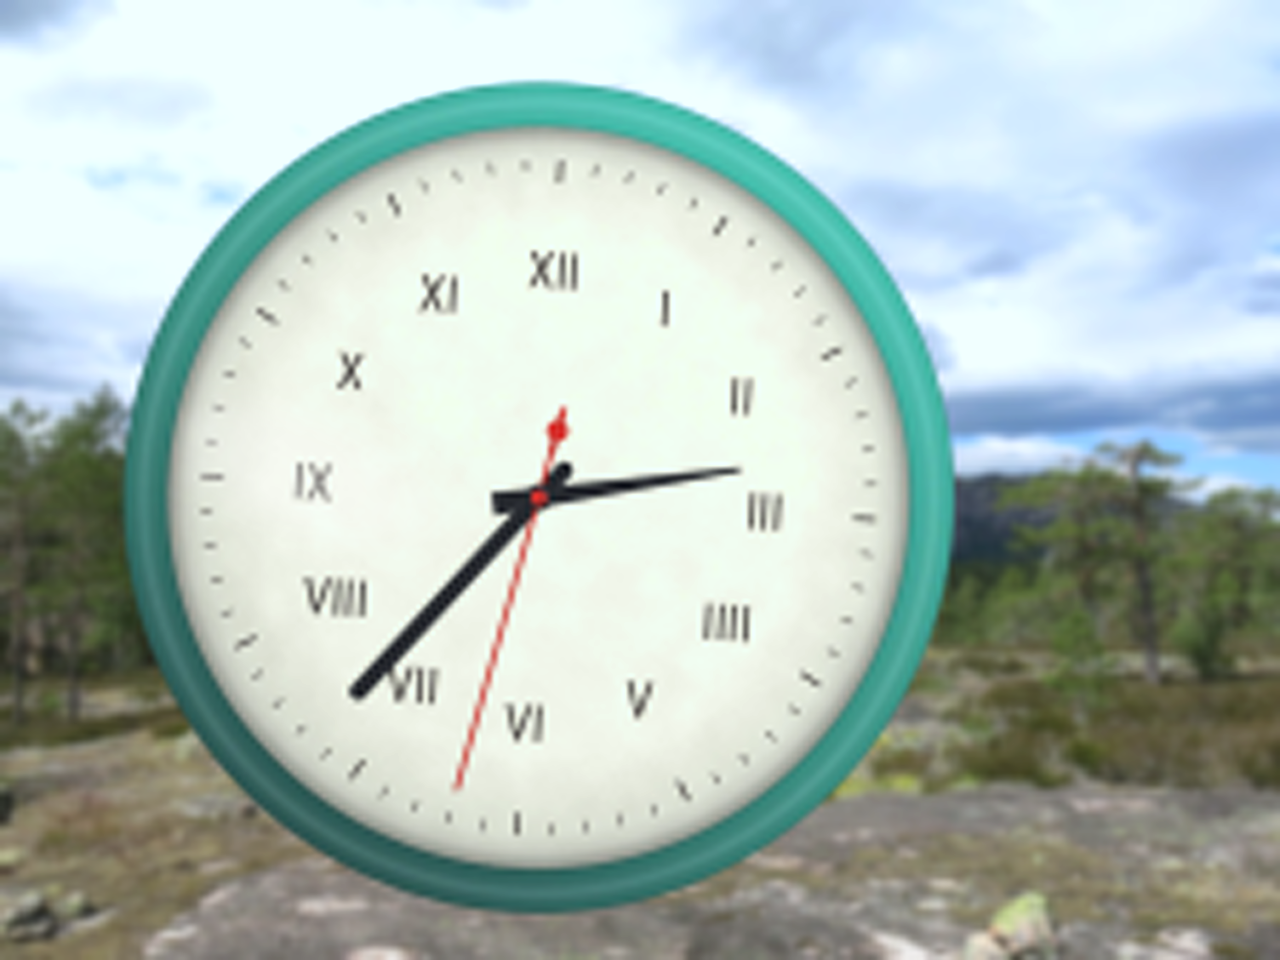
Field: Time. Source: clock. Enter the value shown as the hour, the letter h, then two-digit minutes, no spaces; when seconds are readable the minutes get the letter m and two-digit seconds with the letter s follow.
2h36m32s
